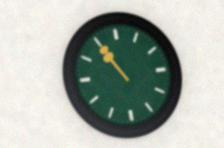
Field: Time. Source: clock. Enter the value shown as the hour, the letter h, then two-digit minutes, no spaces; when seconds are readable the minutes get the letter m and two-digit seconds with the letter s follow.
10h55
